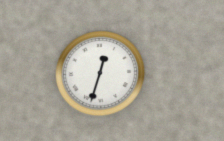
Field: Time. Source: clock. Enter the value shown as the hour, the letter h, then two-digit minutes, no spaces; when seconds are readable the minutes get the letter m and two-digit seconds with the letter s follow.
12h33
